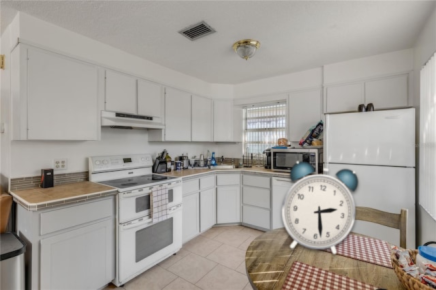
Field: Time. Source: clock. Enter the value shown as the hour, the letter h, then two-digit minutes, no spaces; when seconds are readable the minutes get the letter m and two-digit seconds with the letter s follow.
2h28
